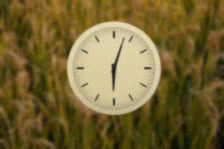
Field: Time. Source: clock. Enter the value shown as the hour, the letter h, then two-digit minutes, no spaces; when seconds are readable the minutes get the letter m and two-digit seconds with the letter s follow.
6h03
